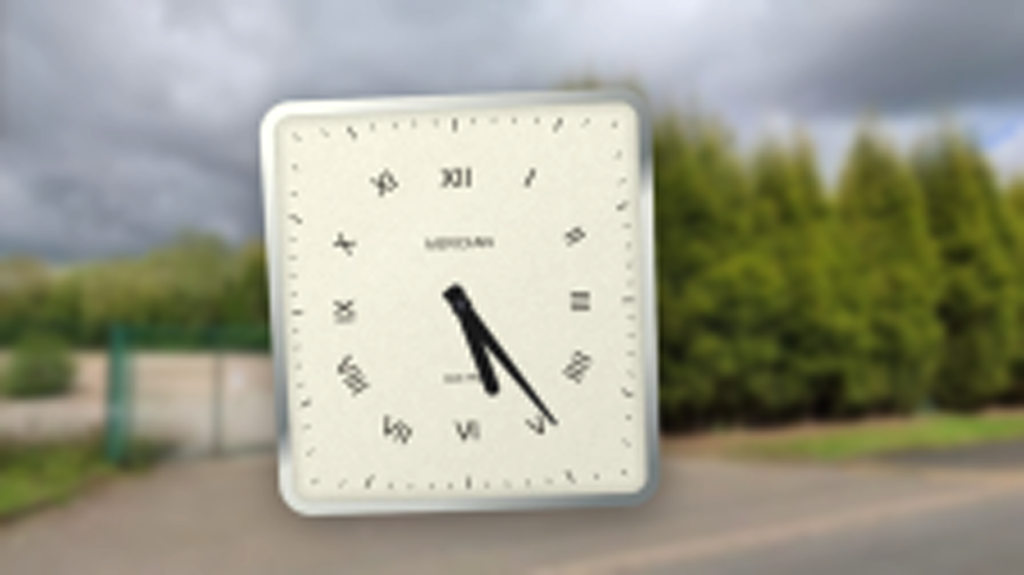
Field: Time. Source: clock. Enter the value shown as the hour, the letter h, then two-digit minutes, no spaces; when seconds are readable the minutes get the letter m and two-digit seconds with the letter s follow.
5h24
